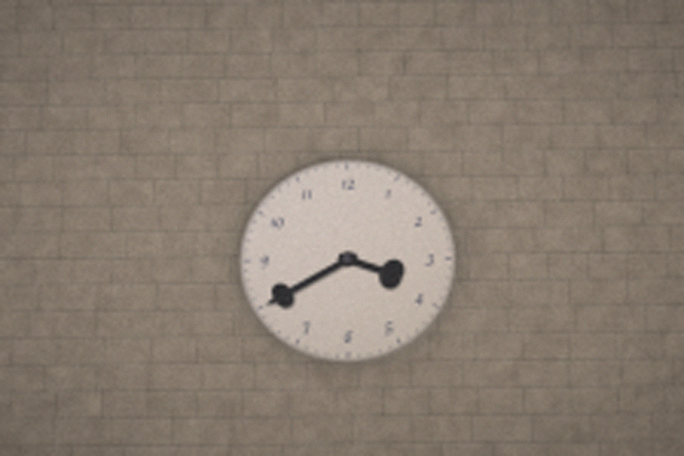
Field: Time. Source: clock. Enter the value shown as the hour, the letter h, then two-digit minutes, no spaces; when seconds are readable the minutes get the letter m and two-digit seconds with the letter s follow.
3h40
